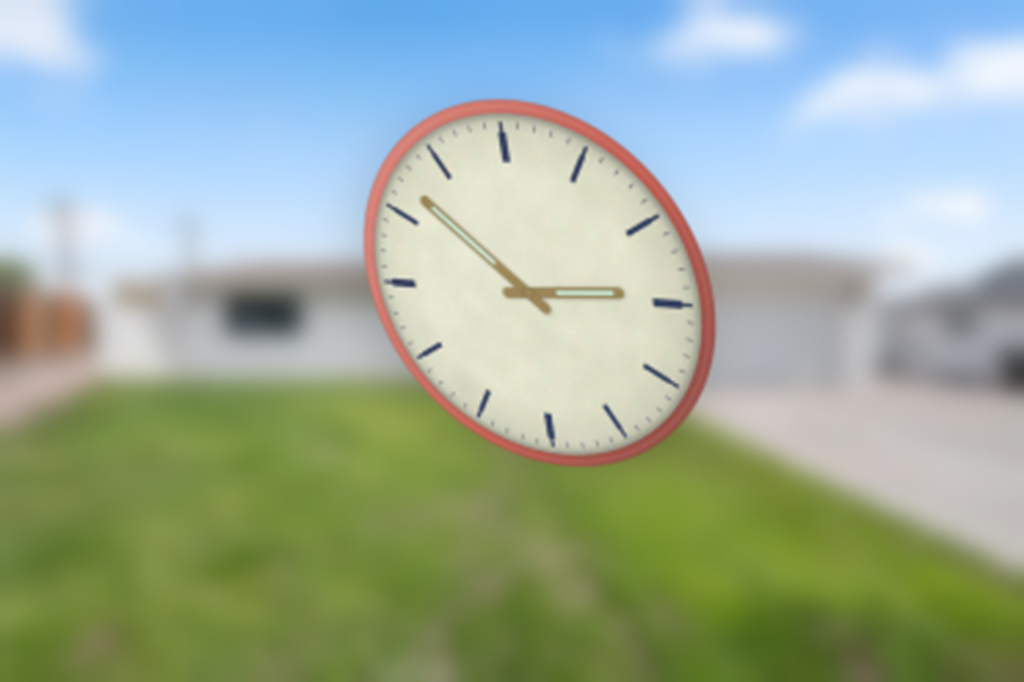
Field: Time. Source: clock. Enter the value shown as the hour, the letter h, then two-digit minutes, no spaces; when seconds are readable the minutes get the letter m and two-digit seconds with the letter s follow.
2h52
